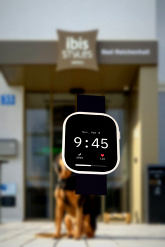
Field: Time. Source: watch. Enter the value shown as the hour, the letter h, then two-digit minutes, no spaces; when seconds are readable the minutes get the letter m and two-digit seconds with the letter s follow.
9h45
